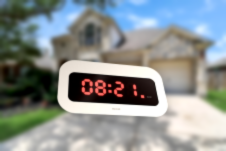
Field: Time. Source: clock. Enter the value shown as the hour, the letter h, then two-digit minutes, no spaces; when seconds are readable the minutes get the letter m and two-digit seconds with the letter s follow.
8h21
